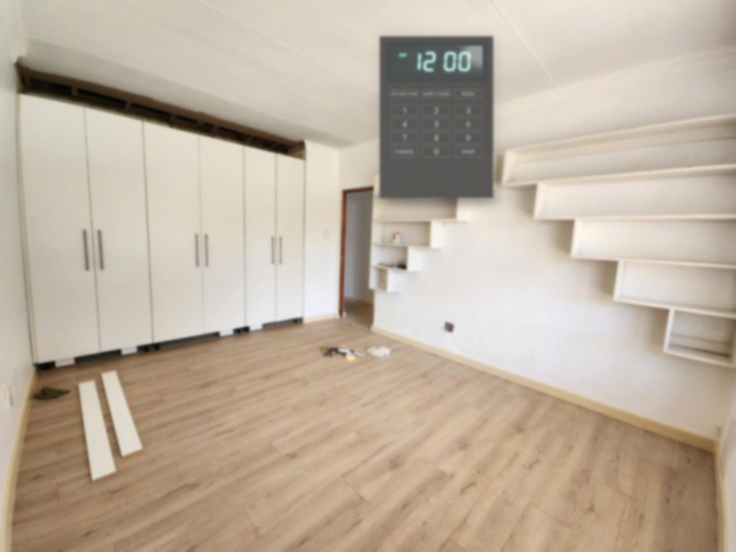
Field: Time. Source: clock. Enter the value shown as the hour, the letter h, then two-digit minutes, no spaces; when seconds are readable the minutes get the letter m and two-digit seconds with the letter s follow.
12h00
